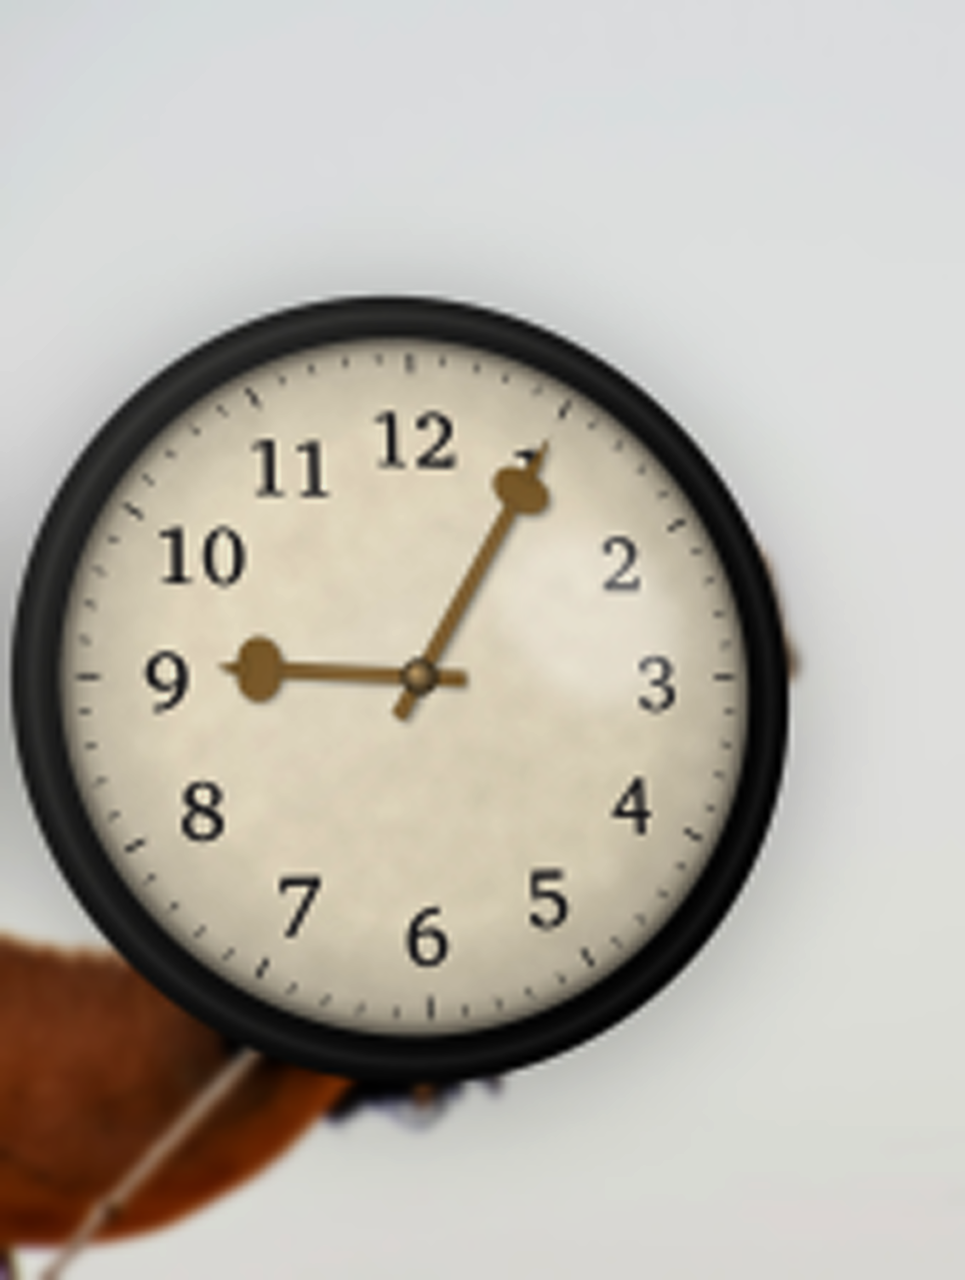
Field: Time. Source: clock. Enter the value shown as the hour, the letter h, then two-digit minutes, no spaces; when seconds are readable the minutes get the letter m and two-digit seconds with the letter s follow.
9h05
